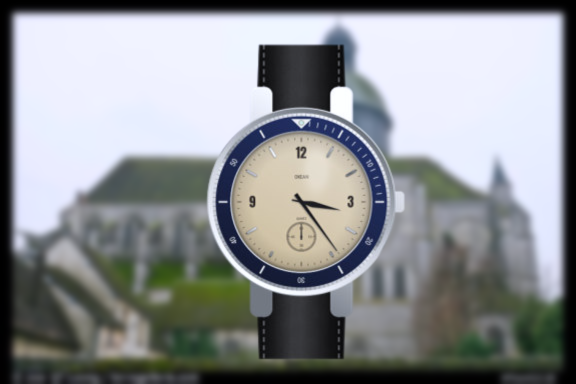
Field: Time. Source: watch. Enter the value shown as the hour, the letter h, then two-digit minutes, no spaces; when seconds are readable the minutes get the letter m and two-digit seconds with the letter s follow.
3h24
